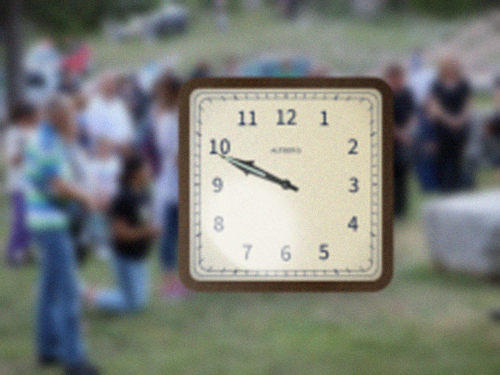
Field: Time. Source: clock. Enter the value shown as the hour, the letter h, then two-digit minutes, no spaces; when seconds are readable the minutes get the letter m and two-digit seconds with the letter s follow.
9h49
